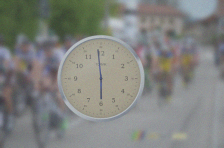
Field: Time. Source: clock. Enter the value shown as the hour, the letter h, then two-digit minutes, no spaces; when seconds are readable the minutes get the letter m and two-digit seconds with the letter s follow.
5h59
